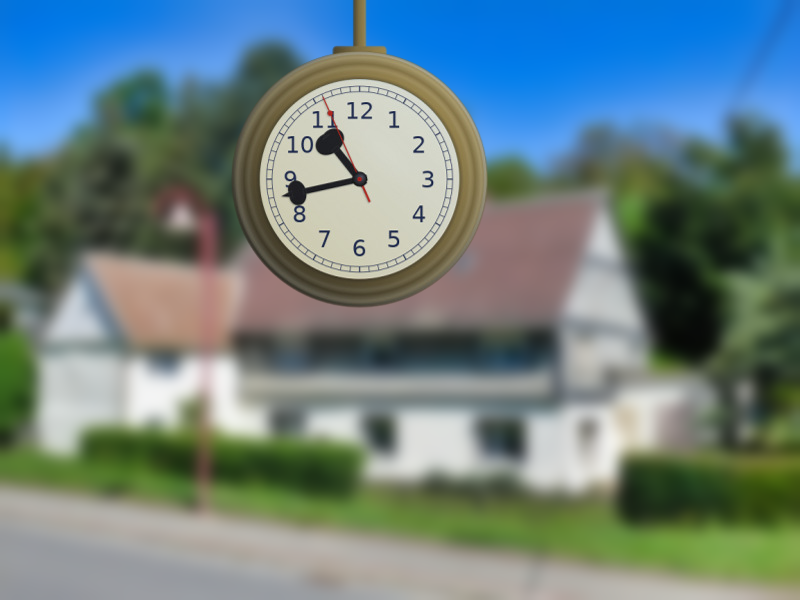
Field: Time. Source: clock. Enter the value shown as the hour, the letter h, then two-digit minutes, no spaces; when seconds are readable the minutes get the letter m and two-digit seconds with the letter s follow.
10h42m56s
